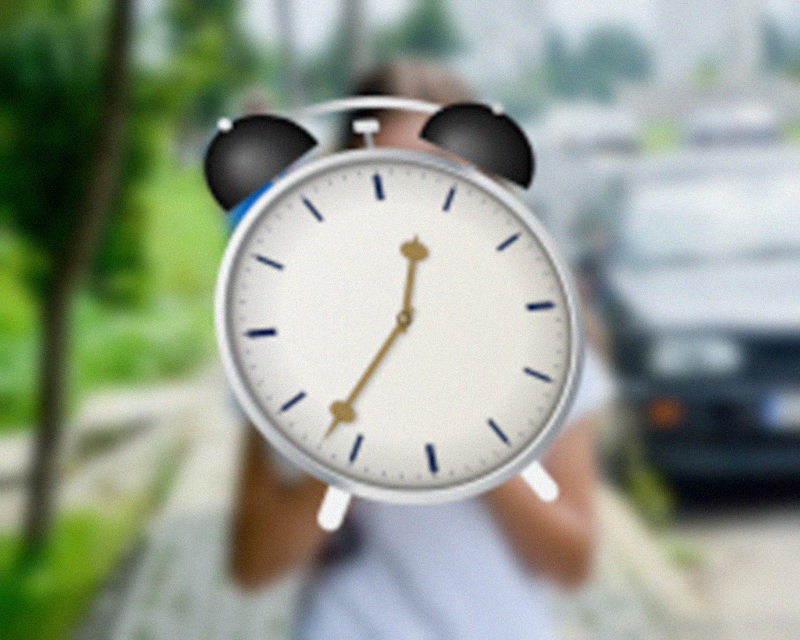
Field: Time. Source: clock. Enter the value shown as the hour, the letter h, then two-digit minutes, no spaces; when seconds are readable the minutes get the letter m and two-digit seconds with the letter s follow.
12h37
